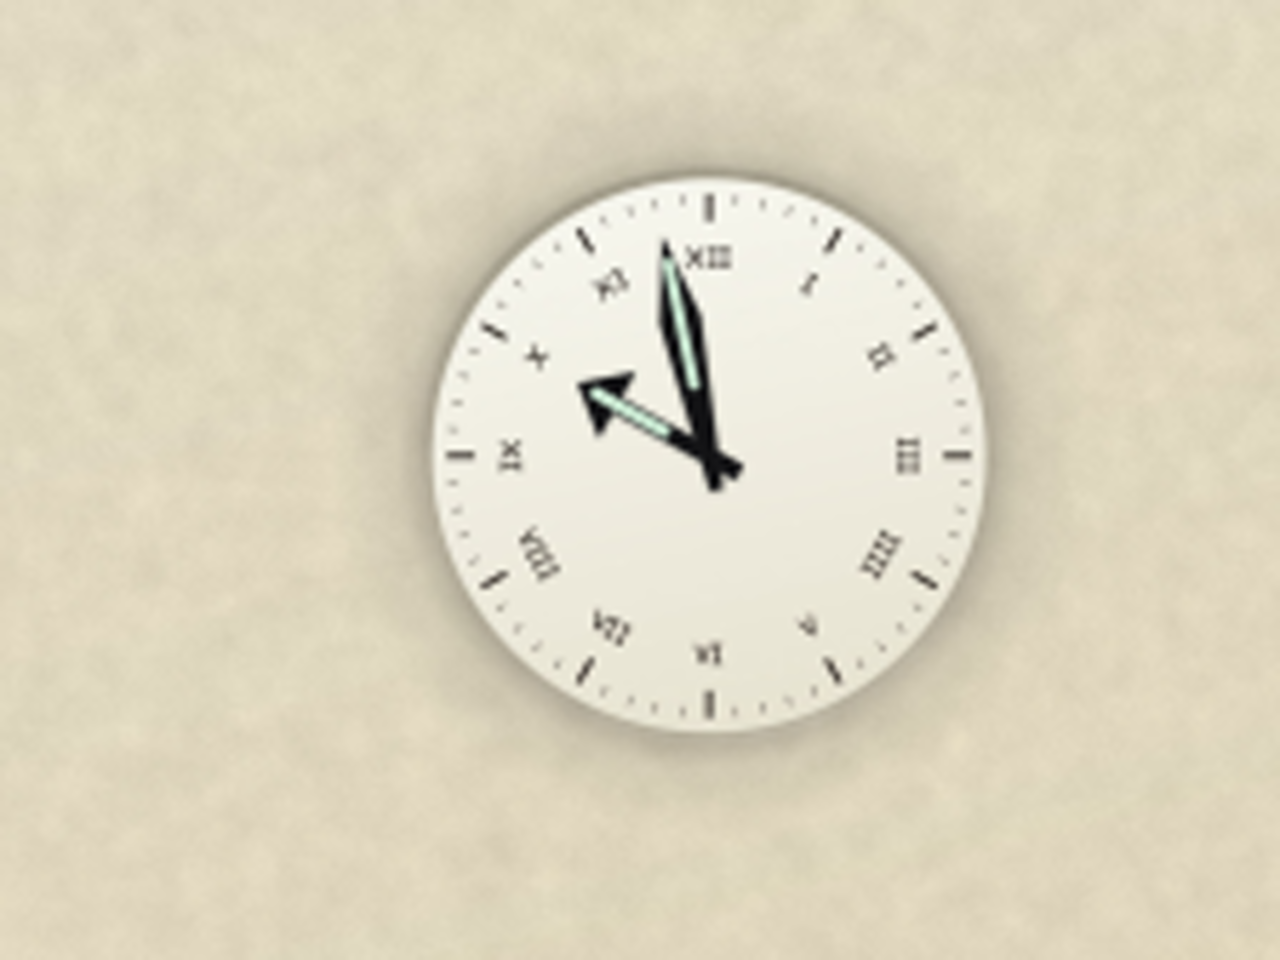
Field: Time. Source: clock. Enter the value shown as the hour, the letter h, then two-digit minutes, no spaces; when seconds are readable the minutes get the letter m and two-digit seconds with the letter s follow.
9h58
